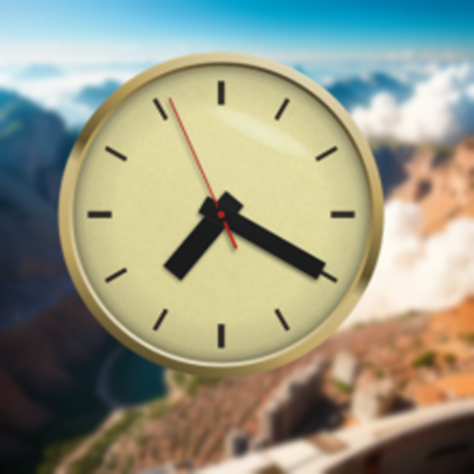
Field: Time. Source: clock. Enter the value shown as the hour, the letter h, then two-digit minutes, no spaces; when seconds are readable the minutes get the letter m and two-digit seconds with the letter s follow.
7h19m56s
